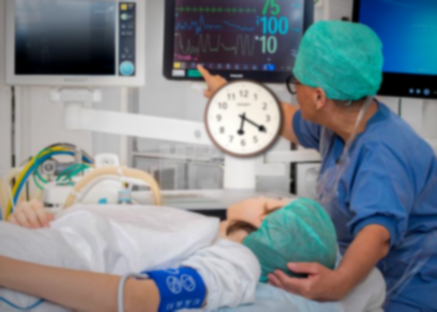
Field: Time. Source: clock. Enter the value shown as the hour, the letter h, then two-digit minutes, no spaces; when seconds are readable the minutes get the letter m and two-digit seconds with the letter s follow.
6h20
